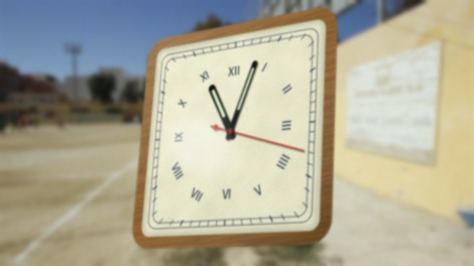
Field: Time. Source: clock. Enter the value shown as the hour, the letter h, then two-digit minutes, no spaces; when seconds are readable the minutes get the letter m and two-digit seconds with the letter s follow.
11h03m18s
